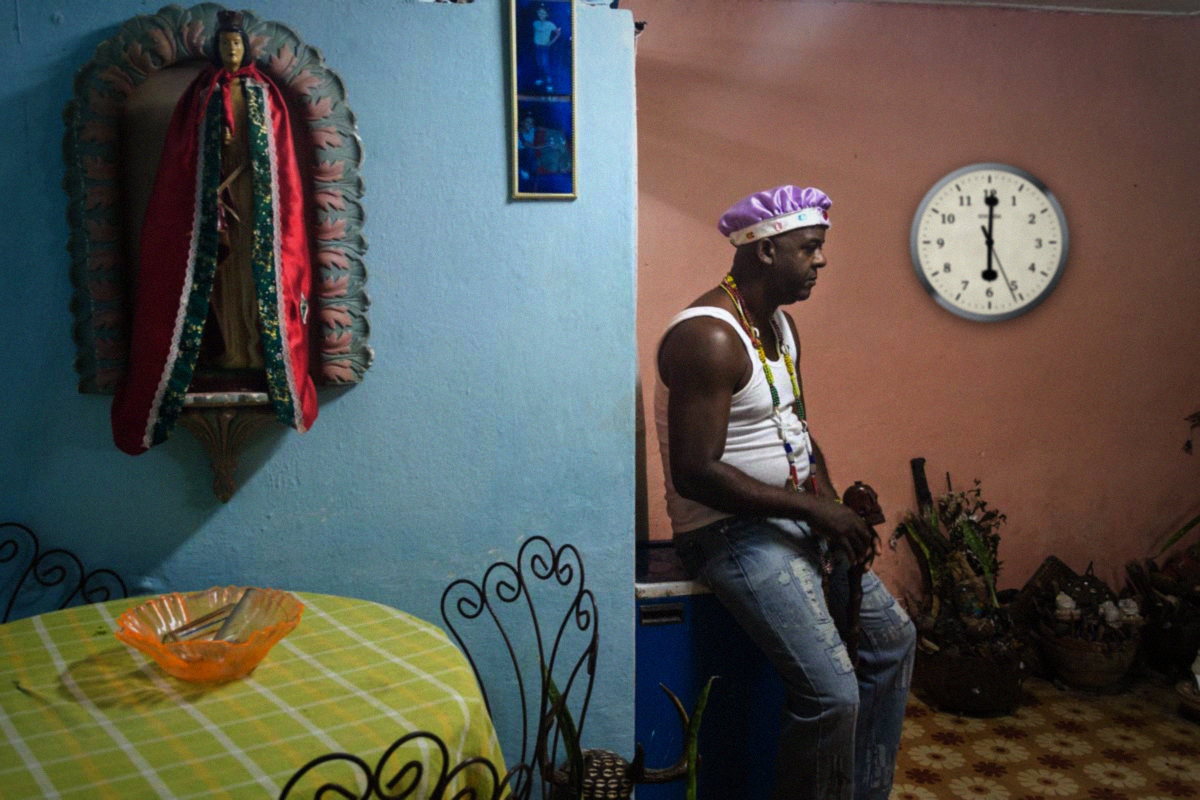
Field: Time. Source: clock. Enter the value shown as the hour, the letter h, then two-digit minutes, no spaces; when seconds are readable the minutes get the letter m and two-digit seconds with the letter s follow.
6h00m26s
